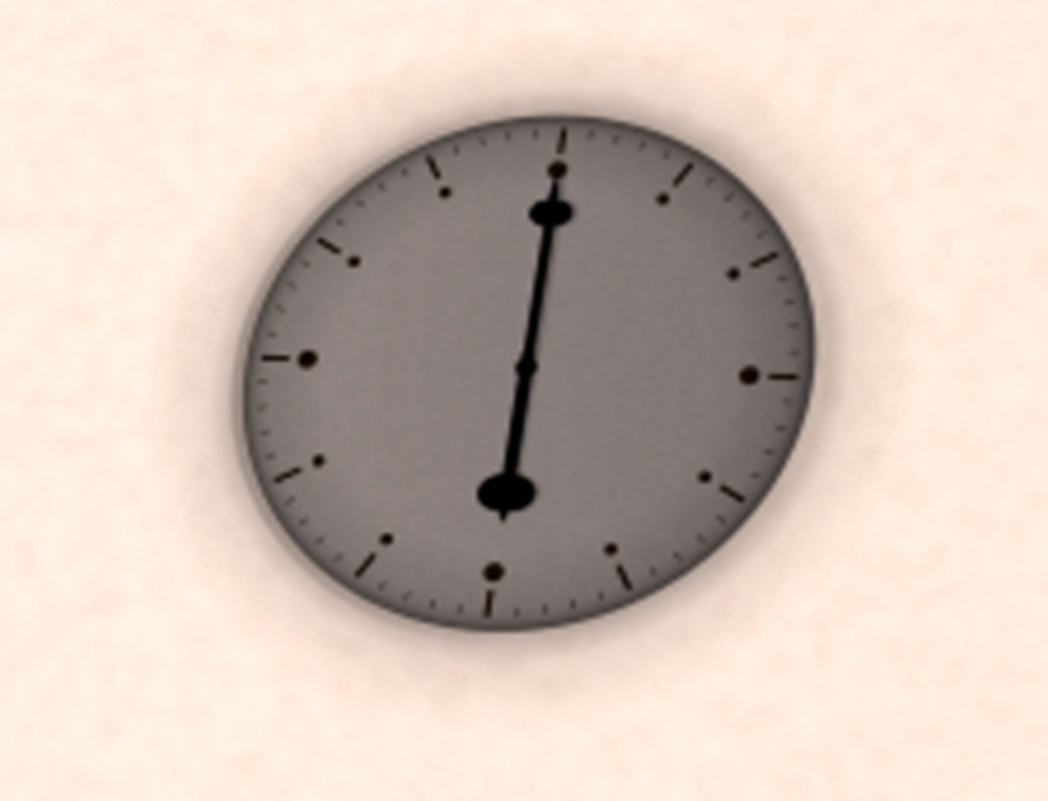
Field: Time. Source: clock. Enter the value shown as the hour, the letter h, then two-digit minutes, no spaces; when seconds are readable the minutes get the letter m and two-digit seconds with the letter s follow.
6h00
